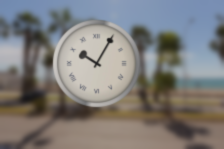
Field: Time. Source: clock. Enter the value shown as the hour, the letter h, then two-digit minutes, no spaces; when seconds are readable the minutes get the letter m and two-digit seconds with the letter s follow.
10h05
